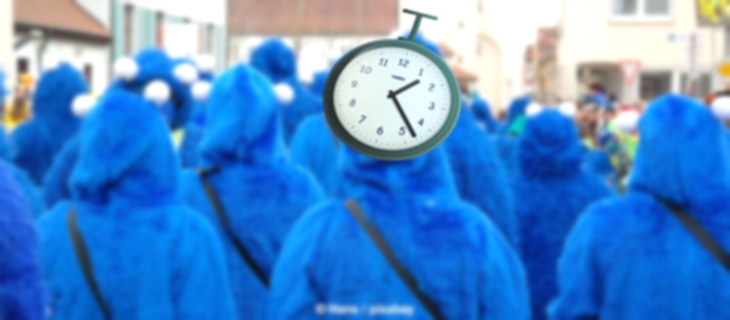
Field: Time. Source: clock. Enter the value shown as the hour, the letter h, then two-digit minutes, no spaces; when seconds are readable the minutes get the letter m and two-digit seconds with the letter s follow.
1h23
